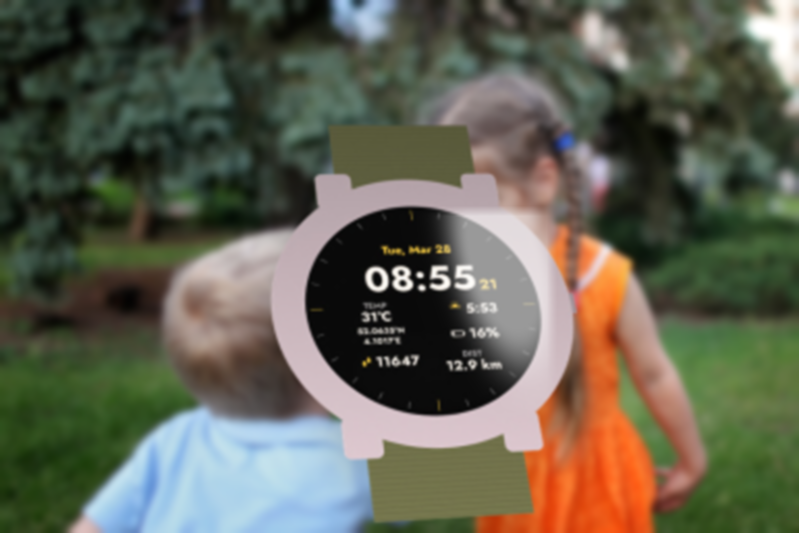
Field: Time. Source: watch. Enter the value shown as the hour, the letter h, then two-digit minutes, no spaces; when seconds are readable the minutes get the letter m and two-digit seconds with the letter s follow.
8h55
